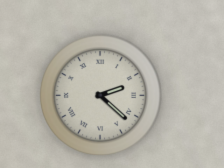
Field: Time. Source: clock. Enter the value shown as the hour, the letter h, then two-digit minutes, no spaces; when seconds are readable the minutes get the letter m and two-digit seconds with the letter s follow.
2h22
